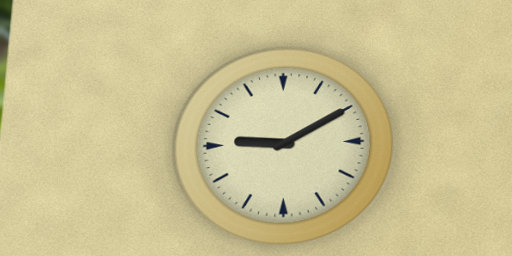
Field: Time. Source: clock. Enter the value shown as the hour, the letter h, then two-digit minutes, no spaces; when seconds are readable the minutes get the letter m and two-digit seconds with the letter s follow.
9h10
